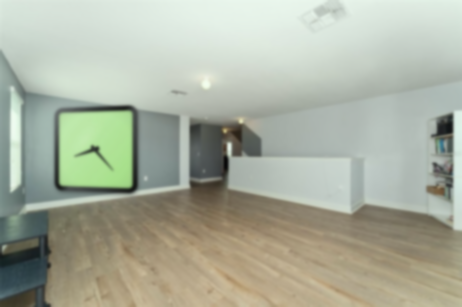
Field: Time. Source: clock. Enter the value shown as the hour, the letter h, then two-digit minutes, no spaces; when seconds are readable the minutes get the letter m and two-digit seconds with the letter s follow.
8h23
